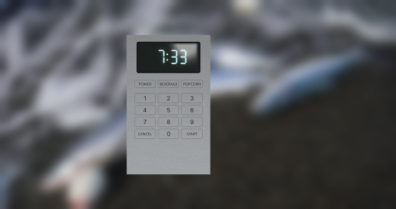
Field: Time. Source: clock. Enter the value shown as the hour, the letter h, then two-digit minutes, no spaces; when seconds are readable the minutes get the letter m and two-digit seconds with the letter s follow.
7h33
